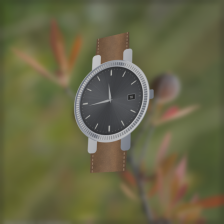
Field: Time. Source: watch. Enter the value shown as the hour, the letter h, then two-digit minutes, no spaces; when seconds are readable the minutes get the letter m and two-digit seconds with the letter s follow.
11h44
